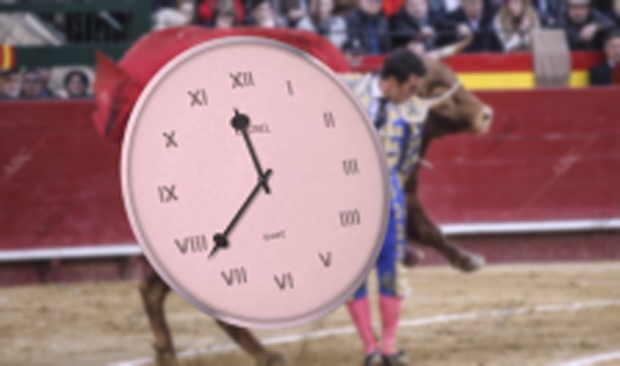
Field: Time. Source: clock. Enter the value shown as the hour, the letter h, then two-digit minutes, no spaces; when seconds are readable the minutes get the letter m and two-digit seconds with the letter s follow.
11h38
